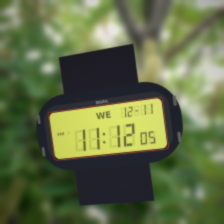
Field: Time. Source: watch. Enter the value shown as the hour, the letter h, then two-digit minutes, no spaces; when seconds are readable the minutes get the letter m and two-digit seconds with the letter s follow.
11h12m05s
